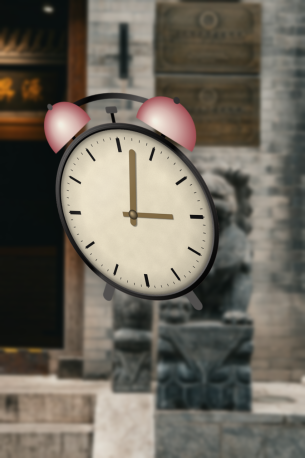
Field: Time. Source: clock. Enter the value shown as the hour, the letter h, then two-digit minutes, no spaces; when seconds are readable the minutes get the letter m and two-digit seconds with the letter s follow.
3h02
